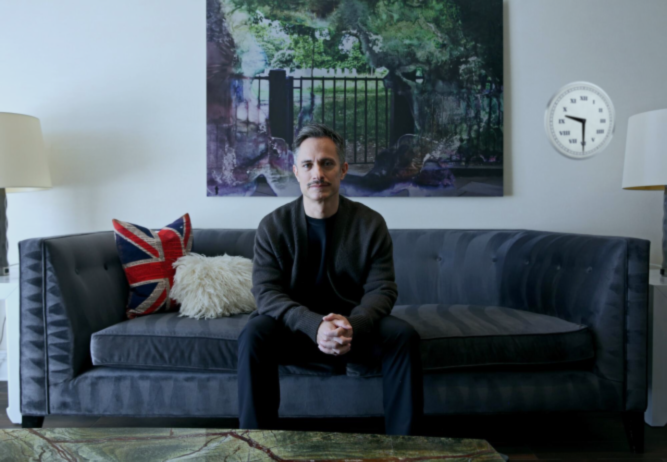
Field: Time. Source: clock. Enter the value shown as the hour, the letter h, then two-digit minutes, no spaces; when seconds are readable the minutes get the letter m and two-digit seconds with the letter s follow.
9h30
